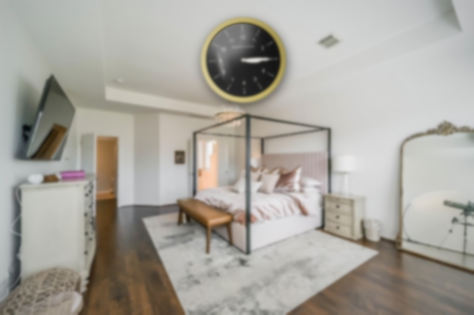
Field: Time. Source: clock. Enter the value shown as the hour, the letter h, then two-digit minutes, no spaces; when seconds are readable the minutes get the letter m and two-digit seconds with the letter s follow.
3h15
